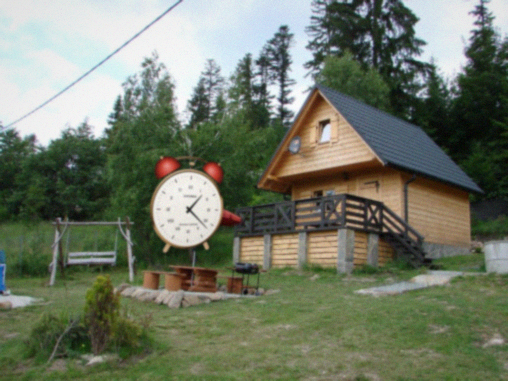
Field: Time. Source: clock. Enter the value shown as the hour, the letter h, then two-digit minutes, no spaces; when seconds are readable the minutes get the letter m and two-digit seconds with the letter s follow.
1h22
